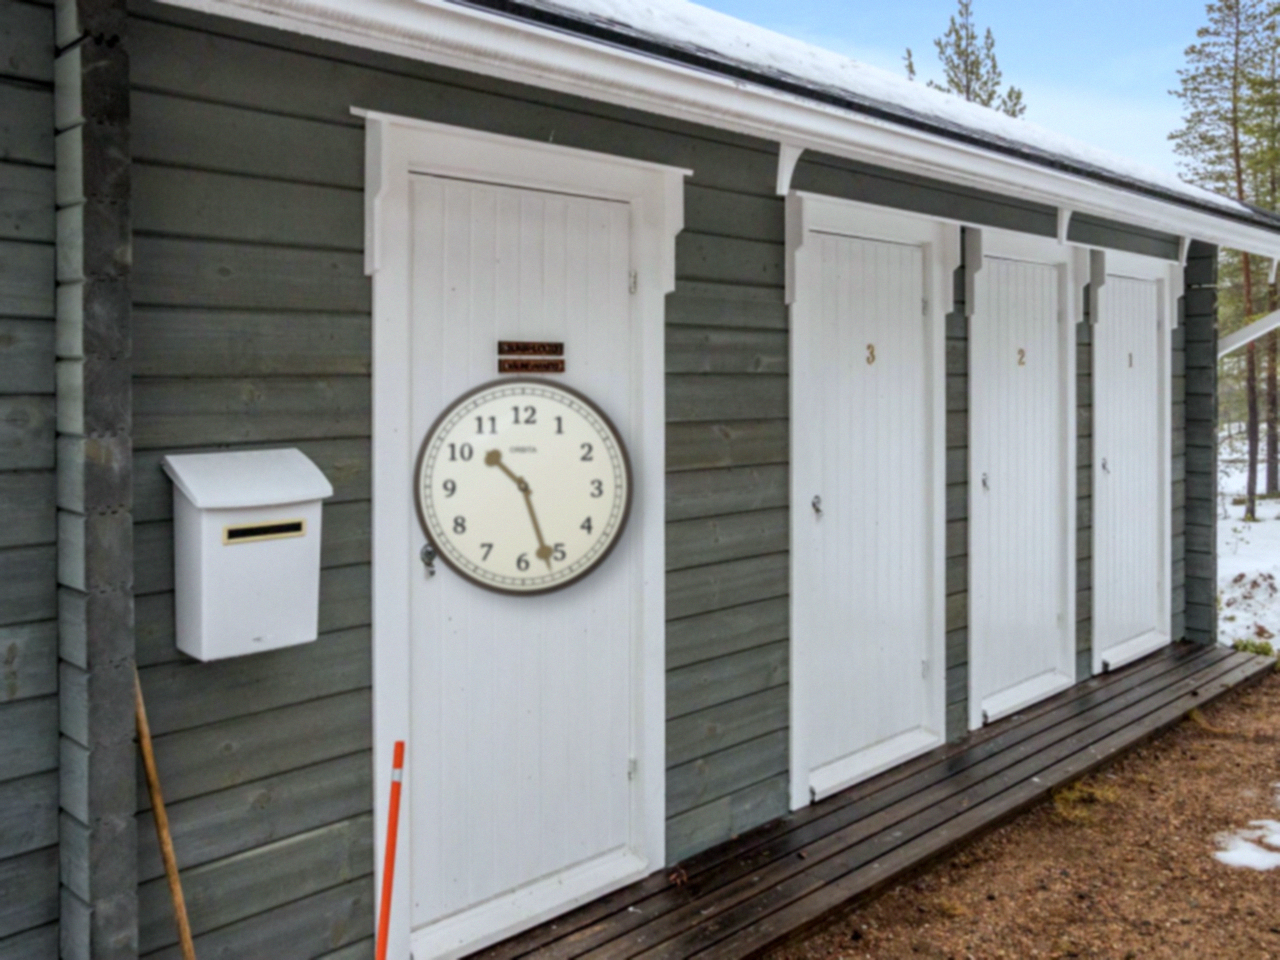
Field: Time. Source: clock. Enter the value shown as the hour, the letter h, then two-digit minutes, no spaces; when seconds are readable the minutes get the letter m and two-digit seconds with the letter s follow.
10h27
